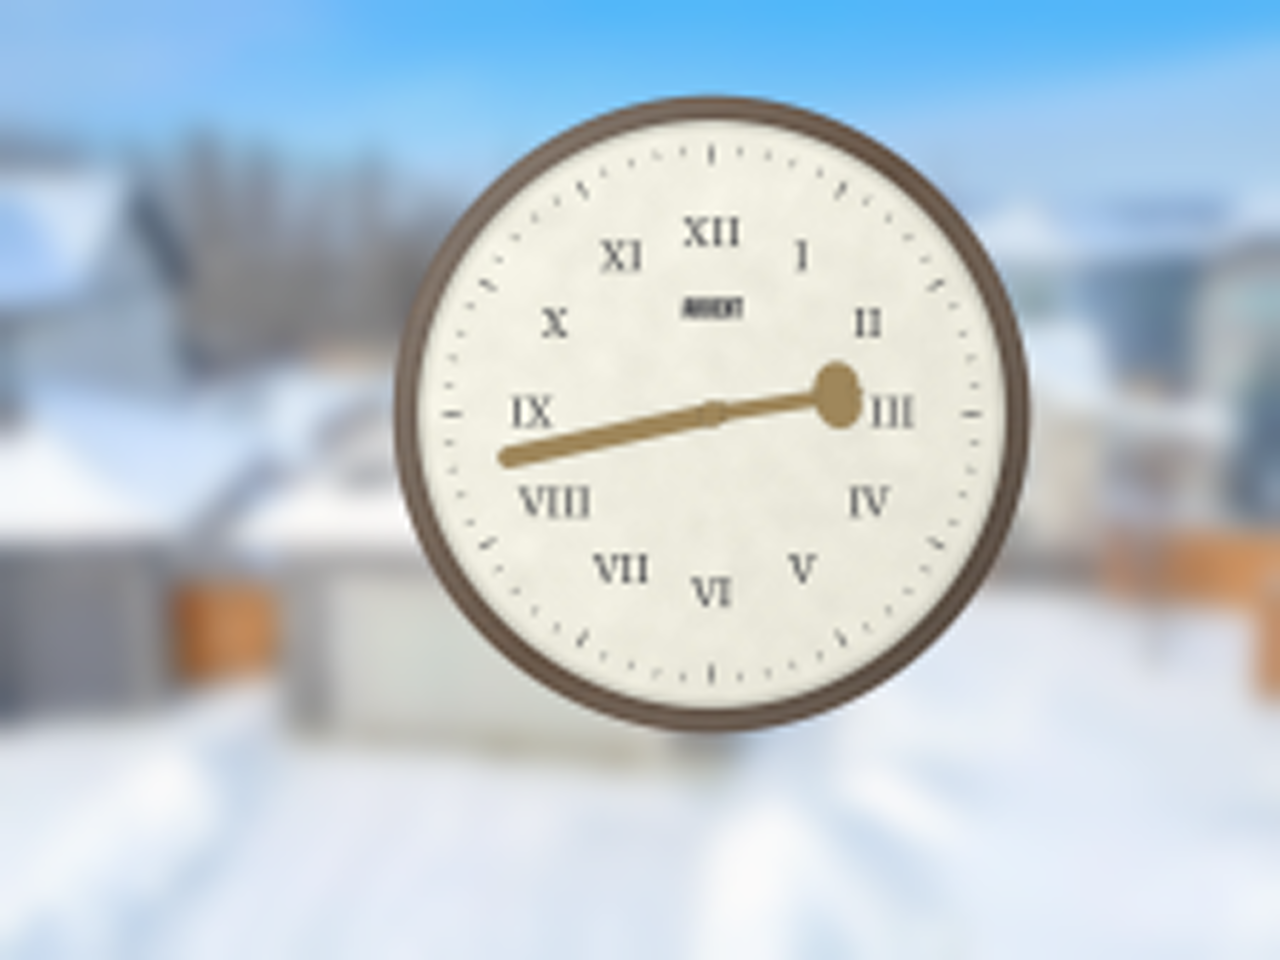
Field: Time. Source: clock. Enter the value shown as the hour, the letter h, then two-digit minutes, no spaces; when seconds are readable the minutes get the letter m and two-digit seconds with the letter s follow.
2h43
